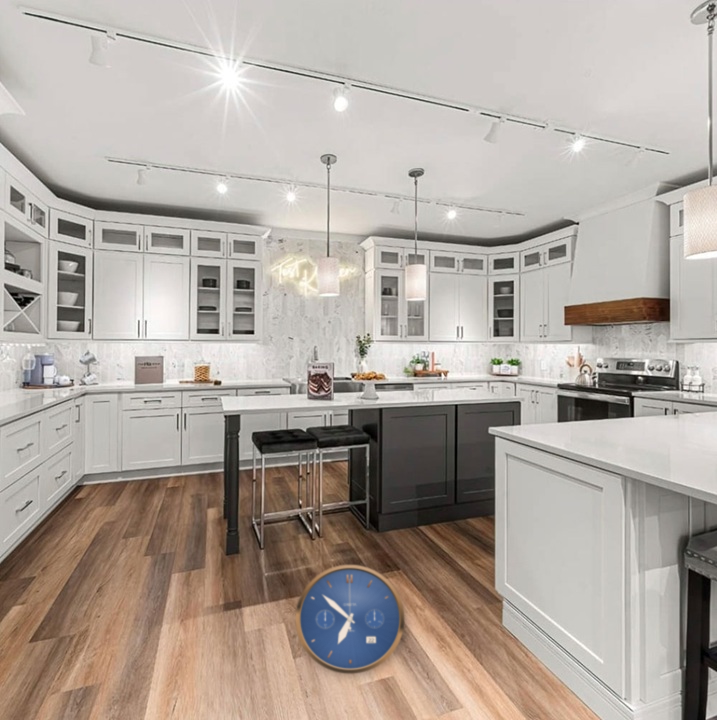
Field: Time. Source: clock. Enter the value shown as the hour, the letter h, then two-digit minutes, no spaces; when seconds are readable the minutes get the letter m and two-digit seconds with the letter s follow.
6h52
